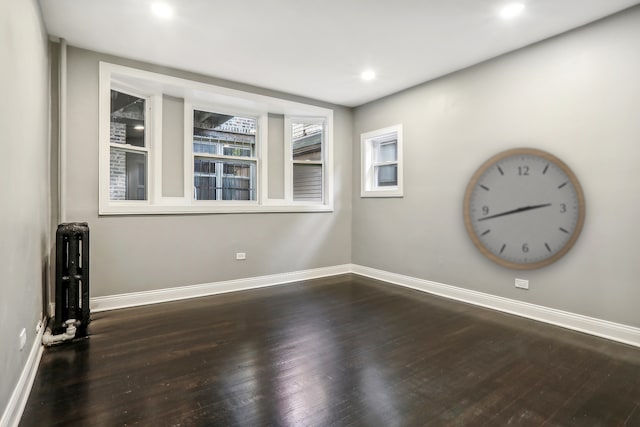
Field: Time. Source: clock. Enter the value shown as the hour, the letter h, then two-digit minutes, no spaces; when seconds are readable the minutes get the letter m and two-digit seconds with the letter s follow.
2h43
